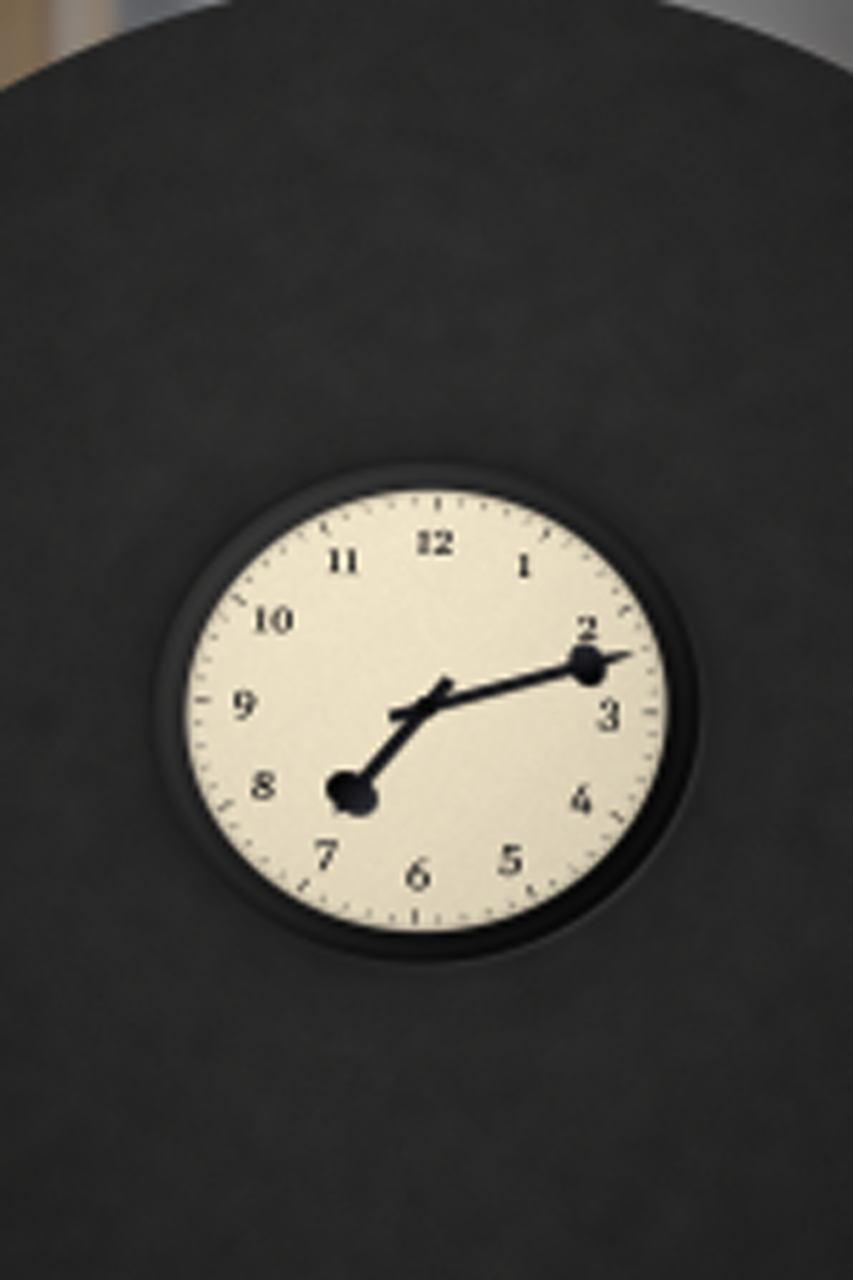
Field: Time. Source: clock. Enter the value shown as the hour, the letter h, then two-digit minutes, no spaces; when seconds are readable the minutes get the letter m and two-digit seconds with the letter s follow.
7h12
